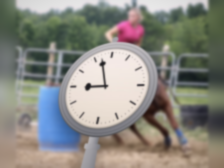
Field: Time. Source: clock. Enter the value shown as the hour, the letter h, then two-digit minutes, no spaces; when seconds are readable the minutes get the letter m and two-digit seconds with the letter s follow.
8h57
